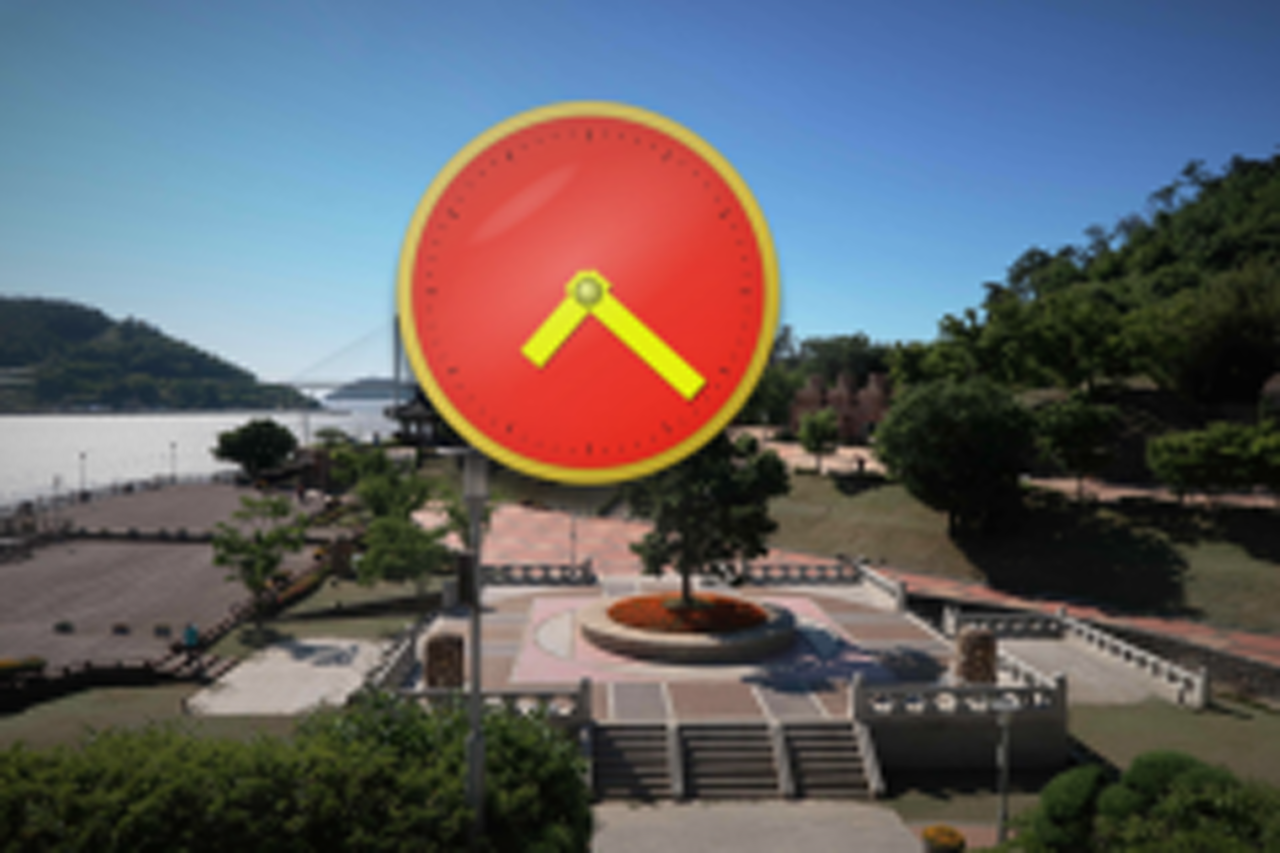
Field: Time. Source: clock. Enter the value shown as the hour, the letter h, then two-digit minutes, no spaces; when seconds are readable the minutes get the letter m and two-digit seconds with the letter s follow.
7h22
